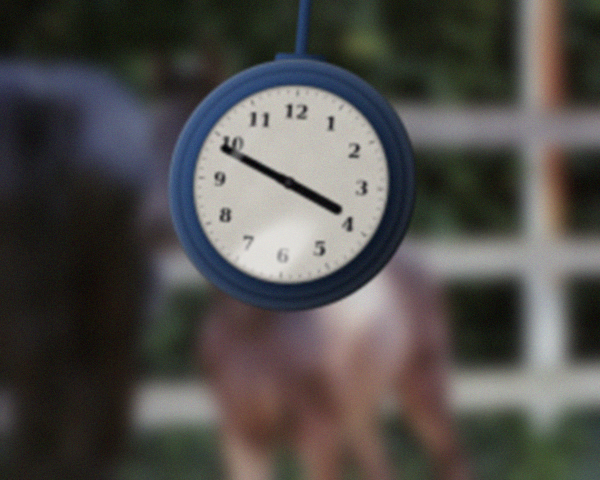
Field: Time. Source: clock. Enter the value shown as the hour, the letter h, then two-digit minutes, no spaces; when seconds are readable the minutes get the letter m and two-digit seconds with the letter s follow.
3h49
